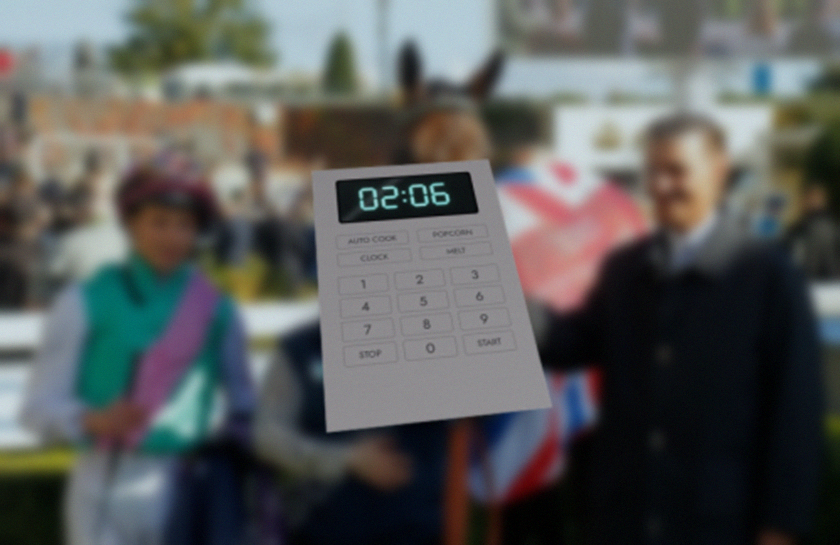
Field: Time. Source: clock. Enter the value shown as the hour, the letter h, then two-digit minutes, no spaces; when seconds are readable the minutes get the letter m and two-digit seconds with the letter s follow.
2h06
